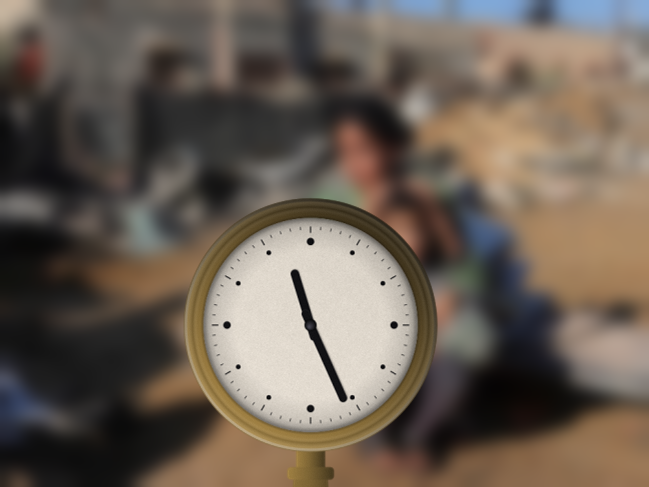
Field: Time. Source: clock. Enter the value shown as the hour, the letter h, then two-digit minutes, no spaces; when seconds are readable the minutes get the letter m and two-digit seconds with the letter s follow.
11h26
